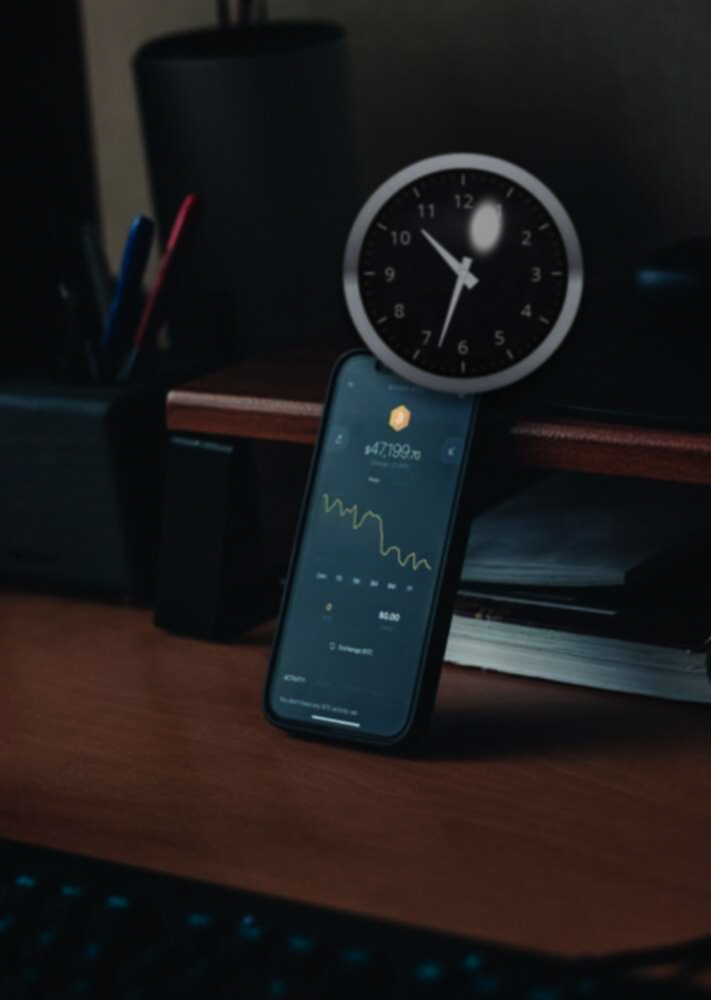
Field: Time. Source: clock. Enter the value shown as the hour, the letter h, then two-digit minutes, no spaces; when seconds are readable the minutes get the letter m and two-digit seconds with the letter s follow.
10h33
